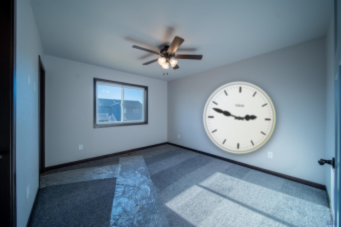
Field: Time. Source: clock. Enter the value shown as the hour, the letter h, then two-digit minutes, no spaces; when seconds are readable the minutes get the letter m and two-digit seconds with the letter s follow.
2h48
